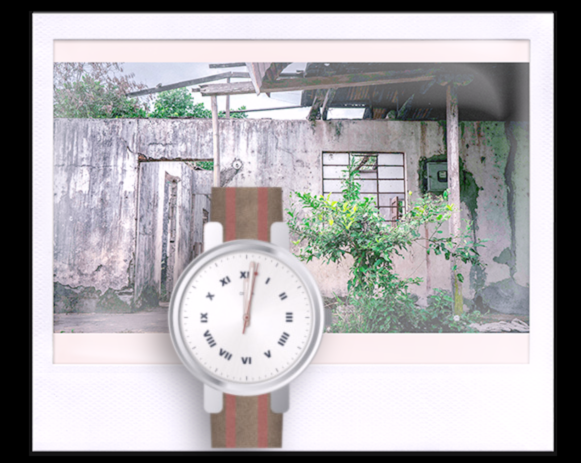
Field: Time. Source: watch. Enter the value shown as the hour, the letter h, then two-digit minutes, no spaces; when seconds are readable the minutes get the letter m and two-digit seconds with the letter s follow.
12h01m02s
